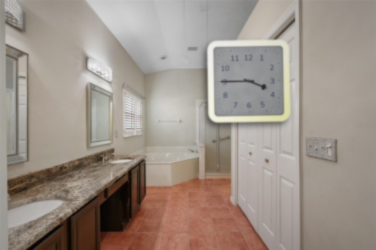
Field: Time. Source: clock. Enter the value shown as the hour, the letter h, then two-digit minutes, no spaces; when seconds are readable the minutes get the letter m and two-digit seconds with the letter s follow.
3h45
